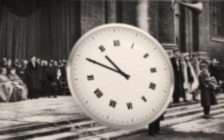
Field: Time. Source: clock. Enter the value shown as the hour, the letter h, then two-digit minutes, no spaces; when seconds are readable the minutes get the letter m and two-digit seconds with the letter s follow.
10h50
